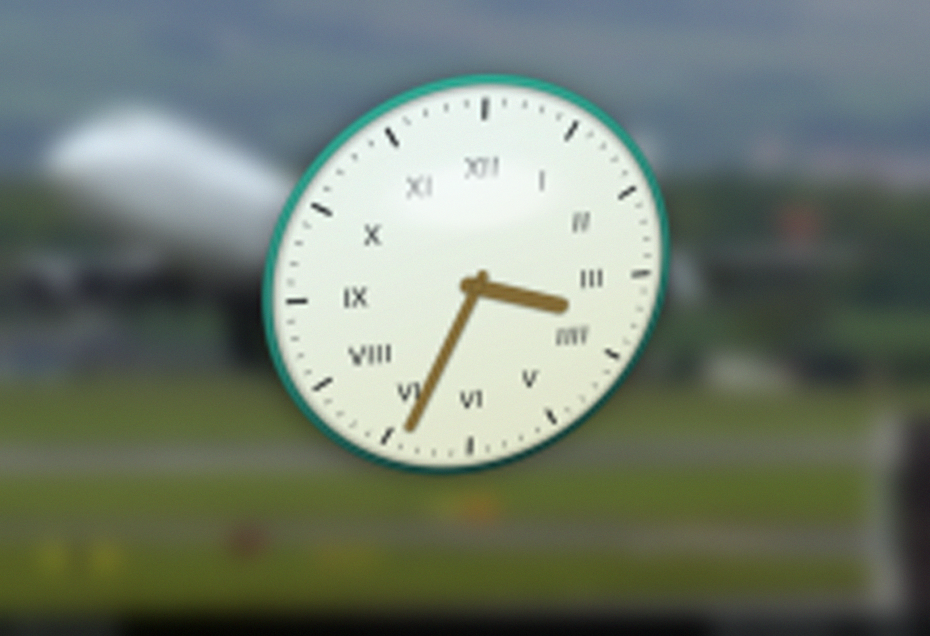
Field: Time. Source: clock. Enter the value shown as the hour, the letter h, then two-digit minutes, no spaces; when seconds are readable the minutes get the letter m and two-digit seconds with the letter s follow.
3h34
